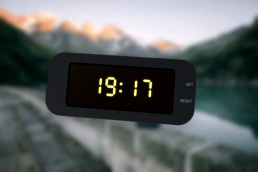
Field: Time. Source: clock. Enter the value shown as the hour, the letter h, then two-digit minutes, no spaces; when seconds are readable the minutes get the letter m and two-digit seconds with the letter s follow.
19h17
